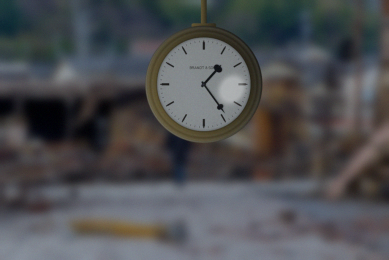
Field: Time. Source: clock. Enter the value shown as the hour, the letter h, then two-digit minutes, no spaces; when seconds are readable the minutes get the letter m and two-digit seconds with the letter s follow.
1h24
